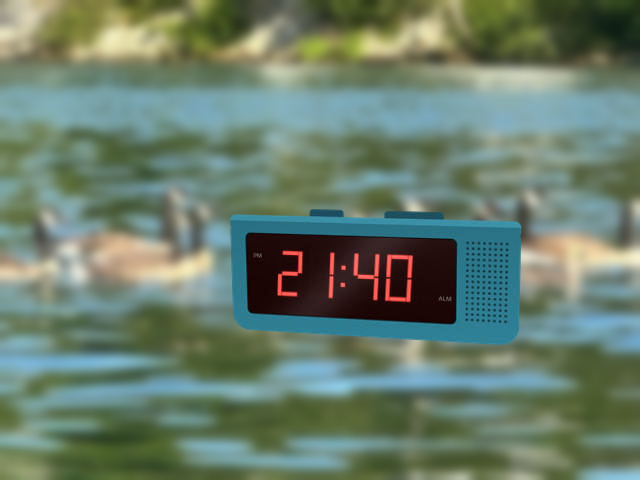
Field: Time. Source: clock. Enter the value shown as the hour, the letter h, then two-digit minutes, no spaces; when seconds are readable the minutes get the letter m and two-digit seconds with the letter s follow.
21h40
